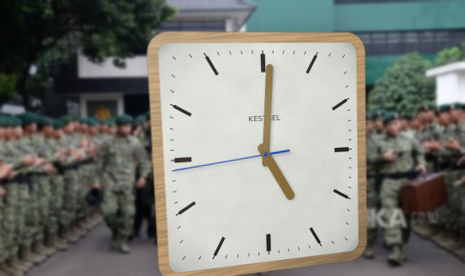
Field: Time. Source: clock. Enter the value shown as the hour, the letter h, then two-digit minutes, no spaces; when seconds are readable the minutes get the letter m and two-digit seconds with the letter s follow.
5h00m44s
